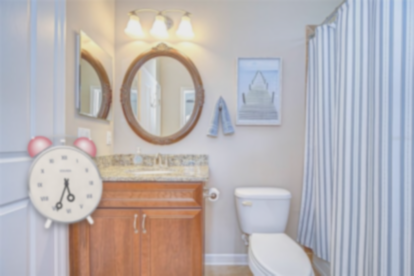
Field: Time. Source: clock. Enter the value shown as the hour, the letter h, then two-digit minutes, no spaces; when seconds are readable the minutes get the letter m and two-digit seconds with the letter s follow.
5h34
